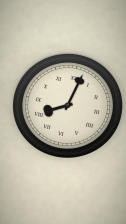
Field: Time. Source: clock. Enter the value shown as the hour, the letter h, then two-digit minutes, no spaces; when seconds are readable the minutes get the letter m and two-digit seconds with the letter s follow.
8h02
